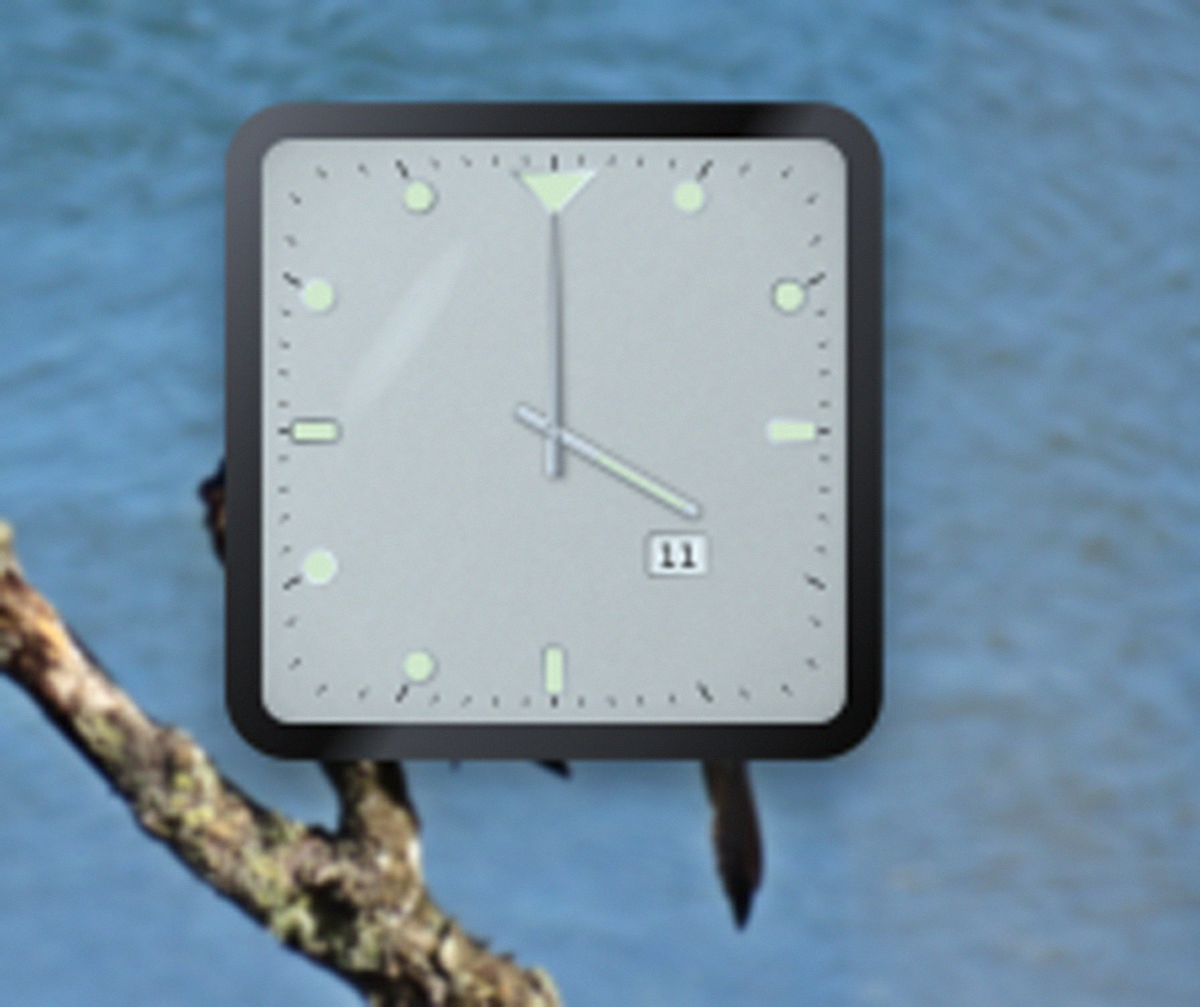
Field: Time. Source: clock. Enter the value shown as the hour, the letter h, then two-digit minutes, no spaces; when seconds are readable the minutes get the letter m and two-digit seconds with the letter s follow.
4h00
